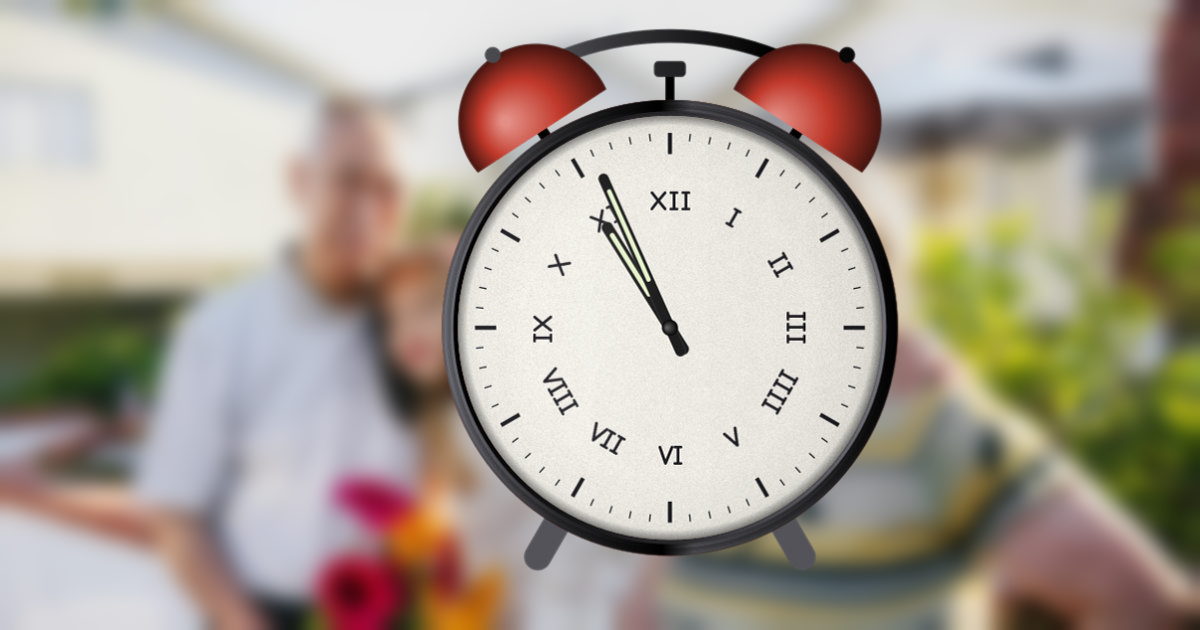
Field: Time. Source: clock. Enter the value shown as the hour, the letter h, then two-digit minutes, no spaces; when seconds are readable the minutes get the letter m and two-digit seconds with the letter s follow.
10h56
